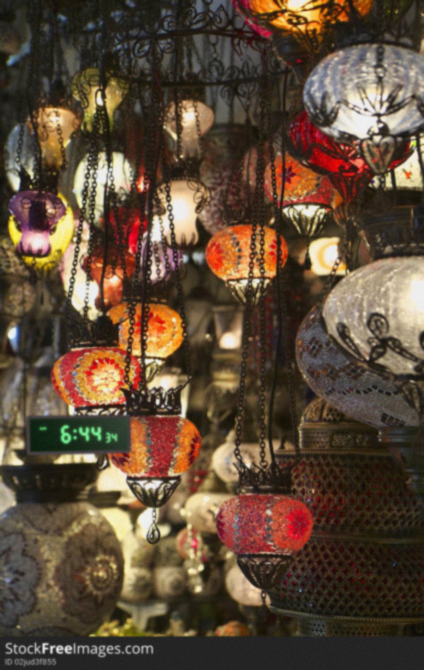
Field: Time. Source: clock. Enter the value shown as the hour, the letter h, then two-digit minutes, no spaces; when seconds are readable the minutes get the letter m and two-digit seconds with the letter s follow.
6h44
